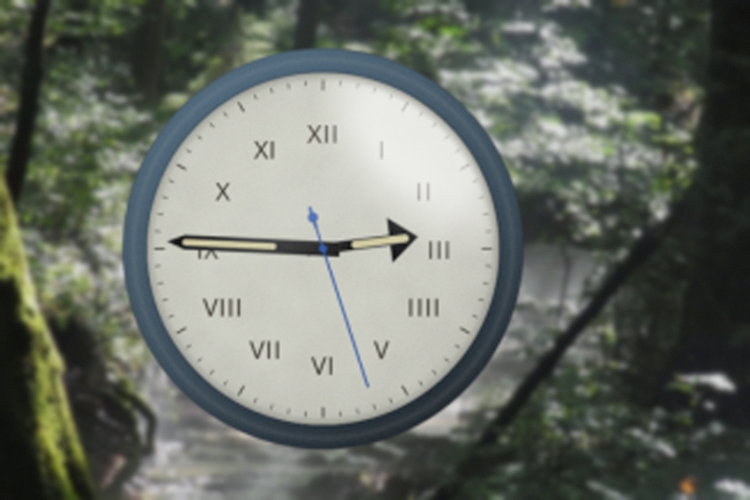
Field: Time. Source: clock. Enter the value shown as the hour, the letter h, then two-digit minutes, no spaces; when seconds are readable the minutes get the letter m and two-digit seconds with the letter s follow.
2h45m27s
